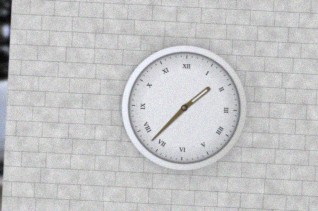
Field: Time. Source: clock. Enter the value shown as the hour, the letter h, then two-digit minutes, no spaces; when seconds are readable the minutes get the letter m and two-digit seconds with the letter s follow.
1h37
